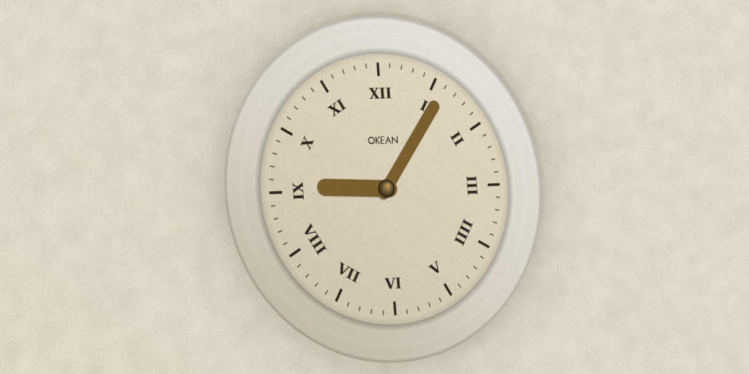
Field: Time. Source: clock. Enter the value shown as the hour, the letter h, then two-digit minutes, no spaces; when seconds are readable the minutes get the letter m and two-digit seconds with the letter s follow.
9h06
